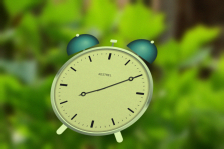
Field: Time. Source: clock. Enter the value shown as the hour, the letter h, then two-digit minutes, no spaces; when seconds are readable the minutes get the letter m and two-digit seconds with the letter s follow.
8h10
